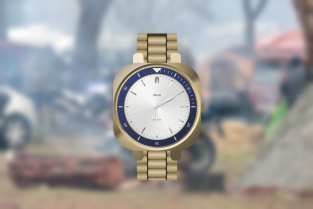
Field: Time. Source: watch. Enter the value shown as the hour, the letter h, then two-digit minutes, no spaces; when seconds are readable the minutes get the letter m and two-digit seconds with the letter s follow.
6h10
